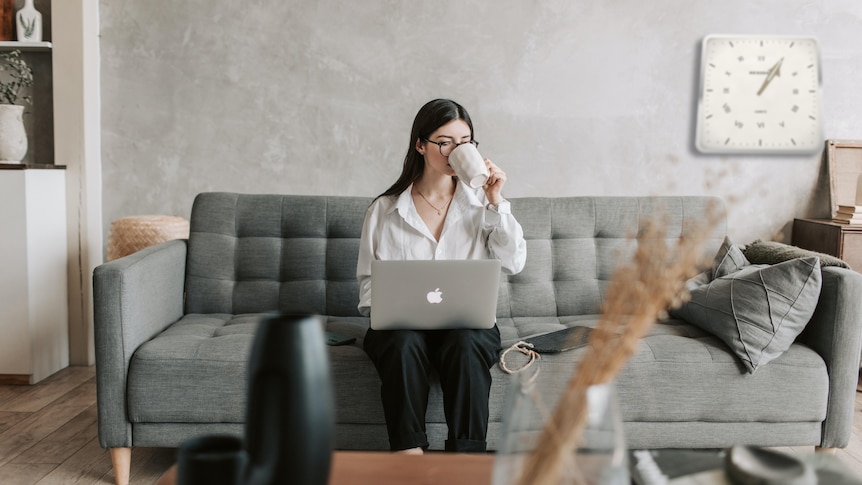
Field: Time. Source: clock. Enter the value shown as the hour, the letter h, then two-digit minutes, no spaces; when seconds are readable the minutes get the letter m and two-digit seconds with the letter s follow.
1h05
